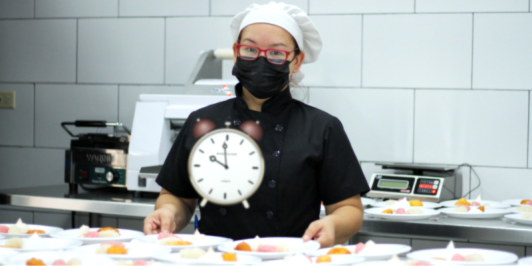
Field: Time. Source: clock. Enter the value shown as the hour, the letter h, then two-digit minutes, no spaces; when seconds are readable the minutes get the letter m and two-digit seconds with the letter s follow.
9h59
